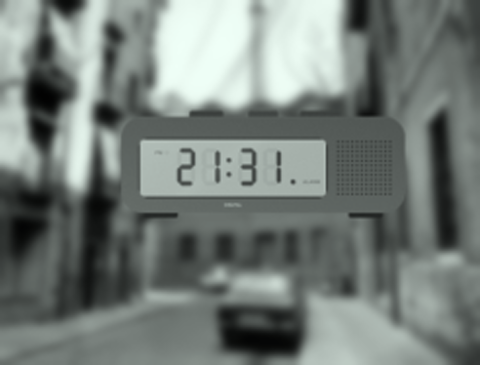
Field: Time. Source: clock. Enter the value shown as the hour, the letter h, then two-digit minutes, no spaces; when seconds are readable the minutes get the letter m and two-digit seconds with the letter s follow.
21h31
